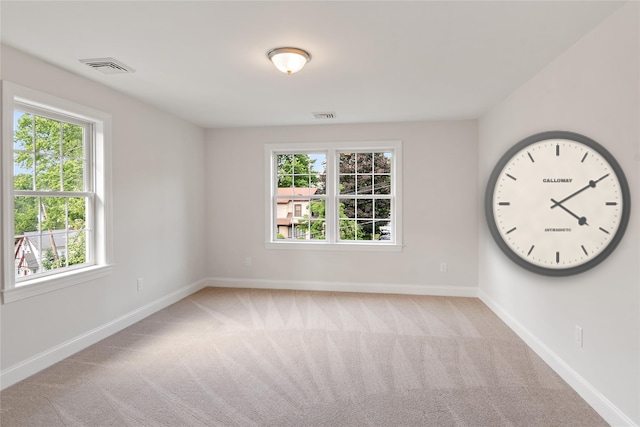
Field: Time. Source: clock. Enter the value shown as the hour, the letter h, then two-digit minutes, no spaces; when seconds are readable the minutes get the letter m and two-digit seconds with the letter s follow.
4h10
